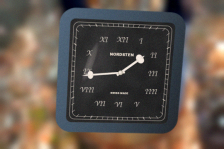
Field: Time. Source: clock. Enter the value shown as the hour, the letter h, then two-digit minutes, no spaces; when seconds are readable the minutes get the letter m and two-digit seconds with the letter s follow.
1h44
